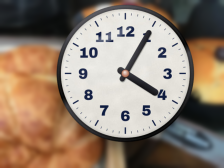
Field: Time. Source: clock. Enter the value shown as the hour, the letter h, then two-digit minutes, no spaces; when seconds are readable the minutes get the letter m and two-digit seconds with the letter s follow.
4h05
